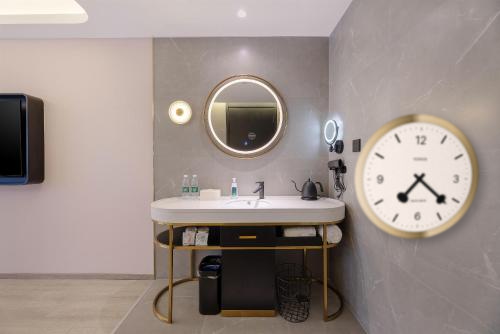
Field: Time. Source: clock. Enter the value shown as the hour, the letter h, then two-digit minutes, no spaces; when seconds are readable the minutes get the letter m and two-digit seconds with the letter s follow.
7h22
